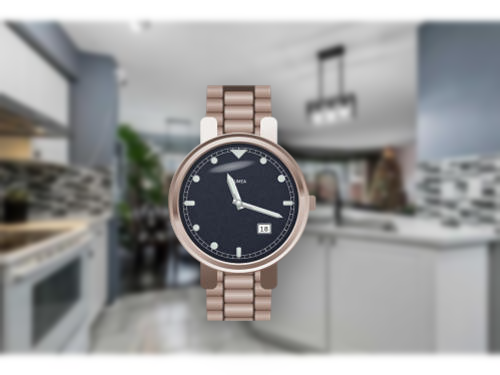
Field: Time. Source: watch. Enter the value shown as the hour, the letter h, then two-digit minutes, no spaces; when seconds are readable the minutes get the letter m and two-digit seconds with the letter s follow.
11h18
